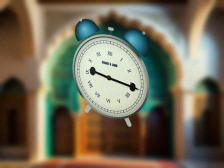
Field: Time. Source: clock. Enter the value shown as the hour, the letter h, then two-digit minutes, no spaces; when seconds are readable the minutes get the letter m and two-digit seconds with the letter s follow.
9h16
